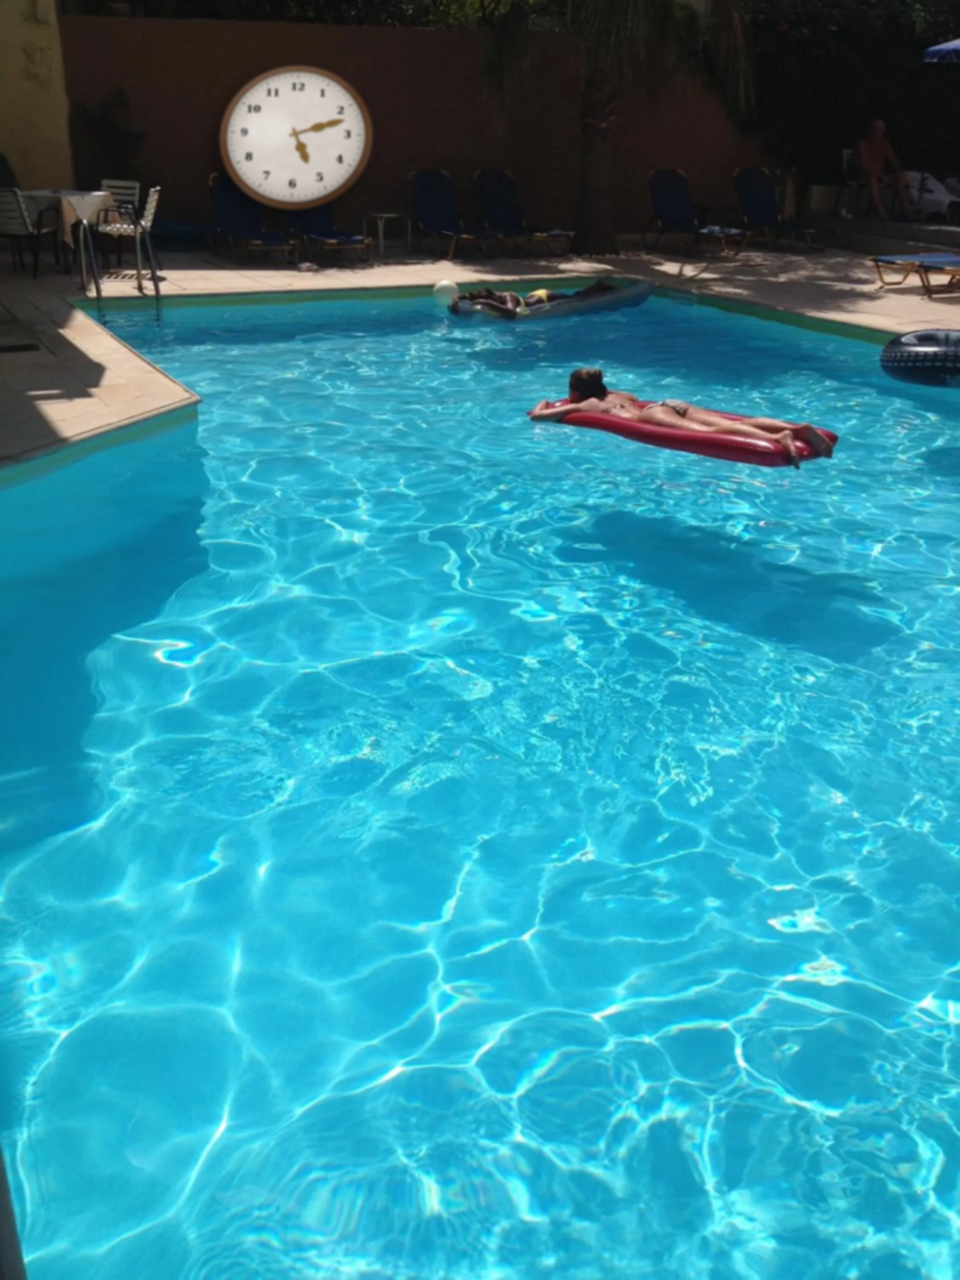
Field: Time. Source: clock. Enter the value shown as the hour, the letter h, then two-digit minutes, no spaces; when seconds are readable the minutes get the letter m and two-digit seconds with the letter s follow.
5h12
